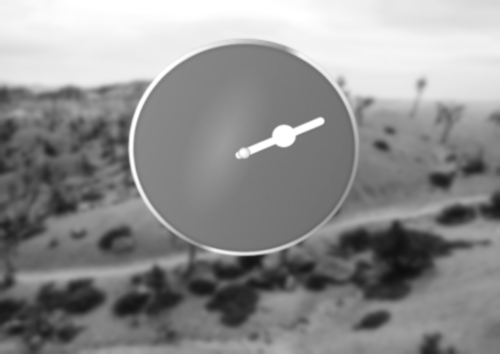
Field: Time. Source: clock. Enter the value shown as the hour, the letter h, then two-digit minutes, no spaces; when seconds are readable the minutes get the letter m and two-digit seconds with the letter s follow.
2h11
